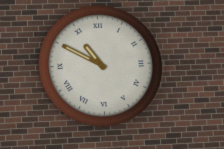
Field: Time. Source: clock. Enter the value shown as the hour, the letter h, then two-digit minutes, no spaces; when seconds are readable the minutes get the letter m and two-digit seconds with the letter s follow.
10h50
